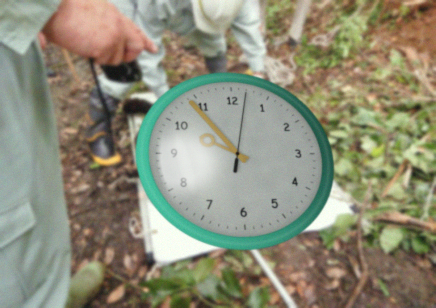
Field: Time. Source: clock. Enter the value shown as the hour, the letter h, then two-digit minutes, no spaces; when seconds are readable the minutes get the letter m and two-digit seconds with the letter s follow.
9h54m02s
